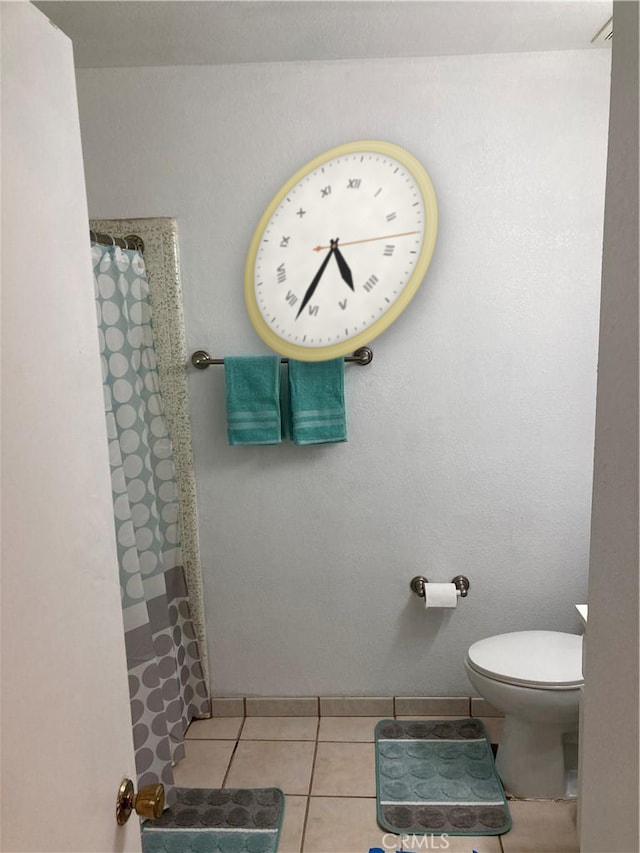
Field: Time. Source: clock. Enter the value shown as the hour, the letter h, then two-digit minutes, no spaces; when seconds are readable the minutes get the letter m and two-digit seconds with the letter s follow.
4h32m13s
